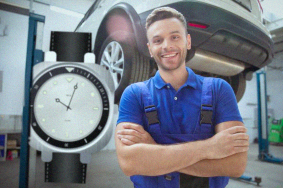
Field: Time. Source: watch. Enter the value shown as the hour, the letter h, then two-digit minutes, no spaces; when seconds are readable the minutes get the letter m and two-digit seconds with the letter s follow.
10h03
